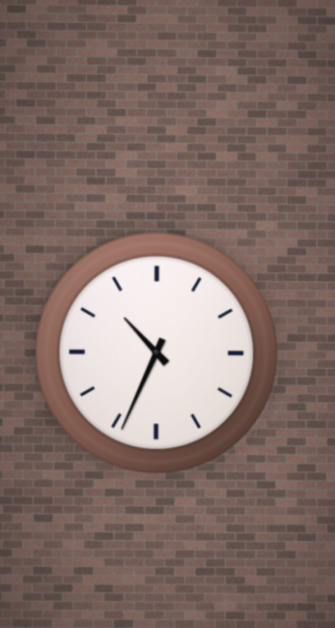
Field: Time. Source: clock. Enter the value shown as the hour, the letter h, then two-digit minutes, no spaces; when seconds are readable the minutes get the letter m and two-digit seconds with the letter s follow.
10h34
